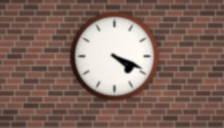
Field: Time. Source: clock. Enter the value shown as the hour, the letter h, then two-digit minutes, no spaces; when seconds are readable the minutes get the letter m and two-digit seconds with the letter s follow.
4h19
